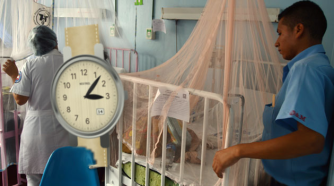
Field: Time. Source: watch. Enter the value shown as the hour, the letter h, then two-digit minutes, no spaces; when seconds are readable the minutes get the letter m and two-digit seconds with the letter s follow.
3h07
